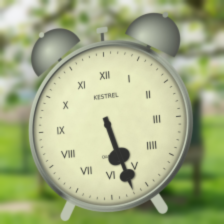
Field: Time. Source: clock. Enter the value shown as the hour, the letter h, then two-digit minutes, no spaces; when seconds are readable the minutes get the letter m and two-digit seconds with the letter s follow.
5h27
